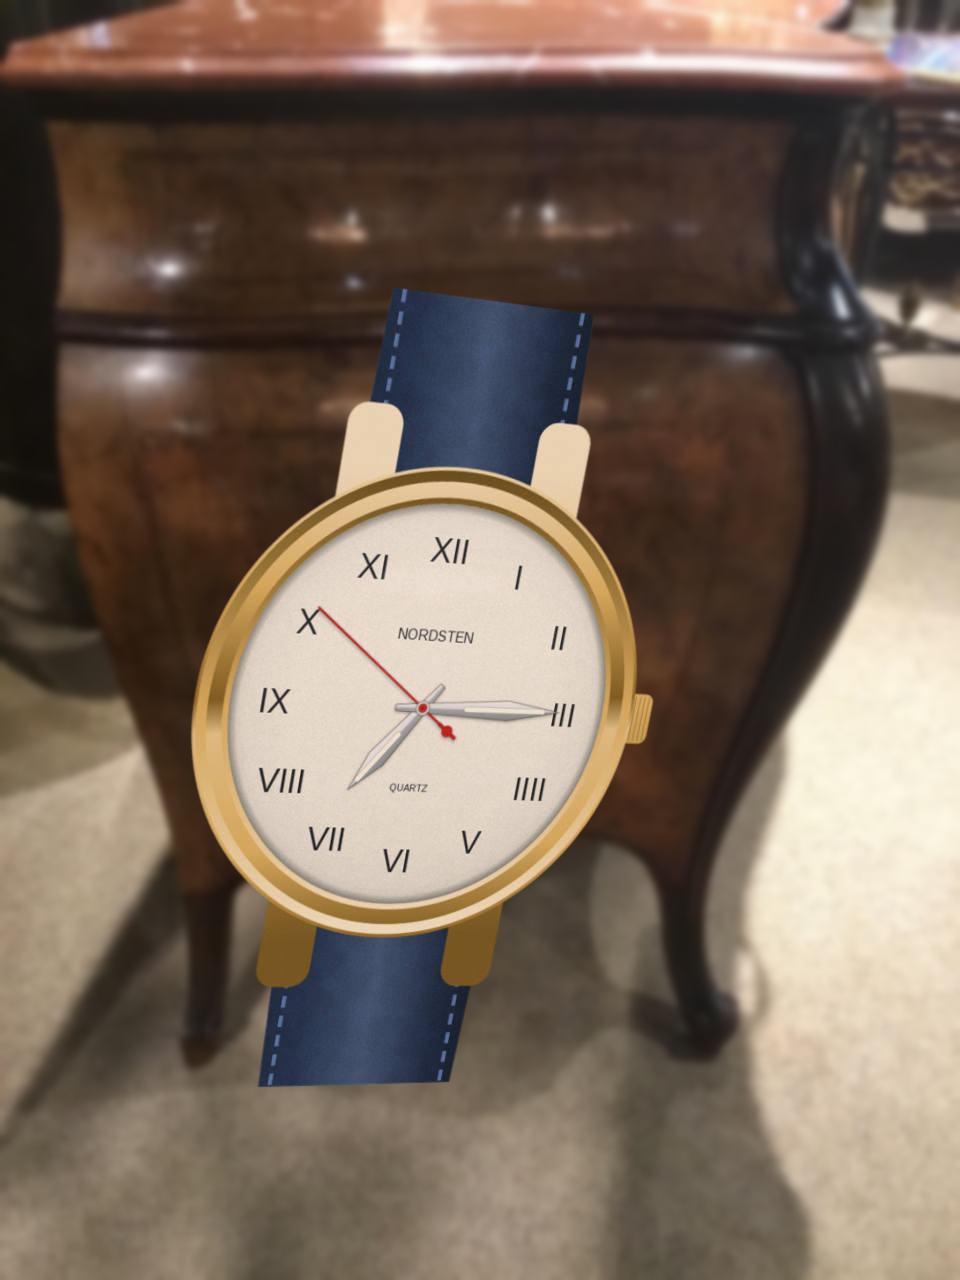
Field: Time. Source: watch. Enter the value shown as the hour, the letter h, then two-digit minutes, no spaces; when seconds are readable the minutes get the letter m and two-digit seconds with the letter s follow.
7h14m51s
